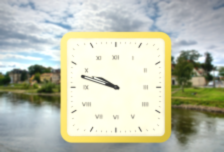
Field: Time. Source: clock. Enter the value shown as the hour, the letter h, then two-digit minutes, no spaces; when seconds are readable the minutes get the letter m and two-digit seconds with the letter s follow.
9h48
